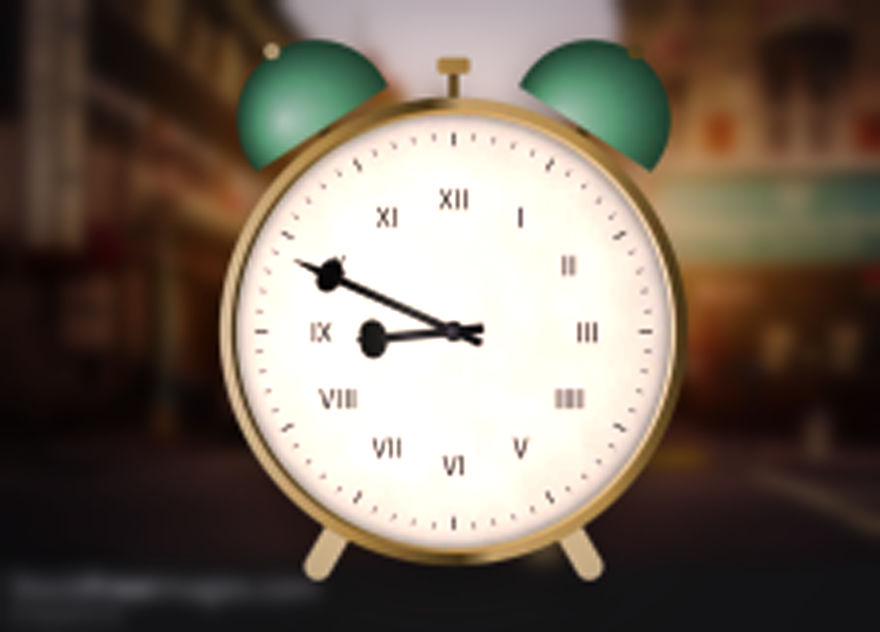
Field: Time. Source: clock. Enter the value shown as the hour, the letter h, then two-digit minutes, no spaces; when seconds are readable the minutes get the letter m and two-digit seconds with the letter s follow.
8h49
